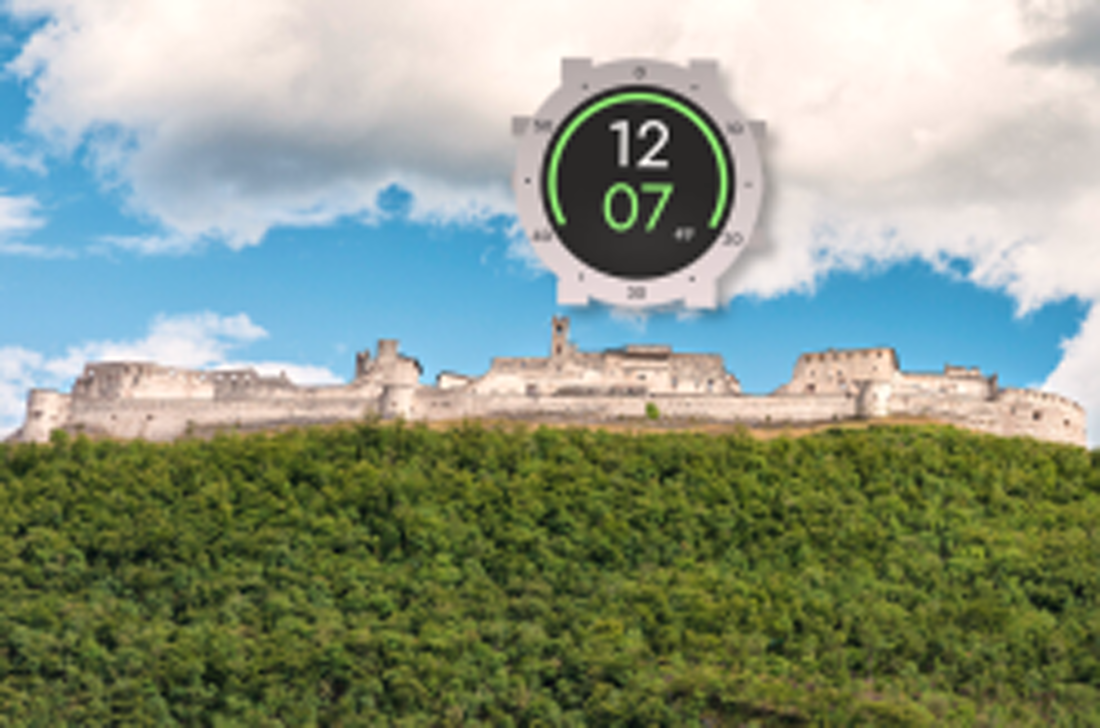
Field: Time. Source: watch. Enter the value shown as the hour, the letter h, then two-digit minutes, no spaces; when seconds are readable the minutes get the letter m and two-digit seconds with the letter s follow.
12h07
